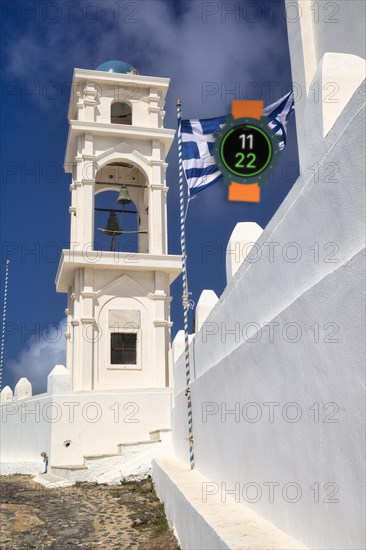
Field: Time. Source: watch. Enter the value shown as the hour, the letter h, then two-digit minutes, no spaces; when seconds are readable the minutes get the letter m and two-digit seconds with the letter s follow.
11h22
